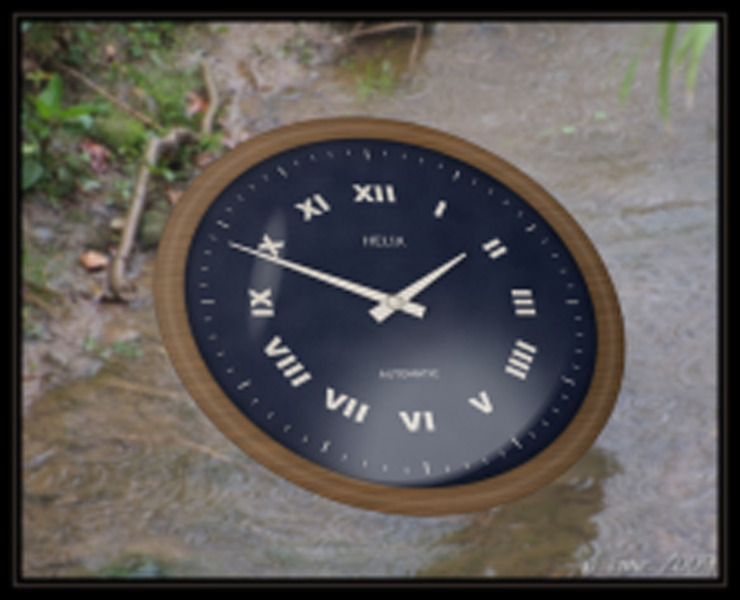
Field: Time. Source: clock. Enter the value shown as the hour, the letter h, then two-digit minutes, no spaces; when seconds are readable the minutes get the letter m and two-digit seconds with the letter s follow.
1h49
